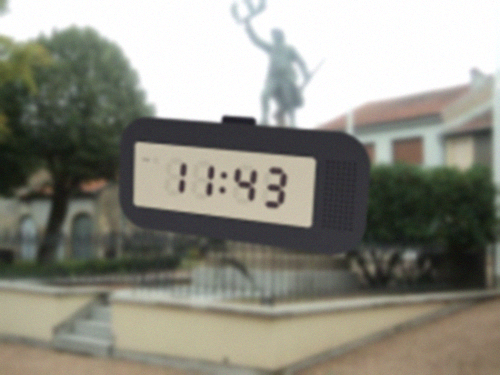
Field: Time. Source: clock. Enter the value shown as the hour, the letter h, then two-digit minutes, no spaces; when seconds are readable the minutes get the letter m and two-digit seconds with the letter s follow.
11h43
